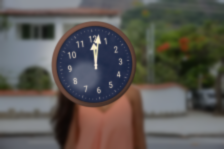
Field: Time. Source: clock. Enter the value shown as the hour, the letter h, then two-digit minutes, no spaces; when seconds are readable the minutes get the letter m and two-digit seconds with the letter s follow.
12h02
